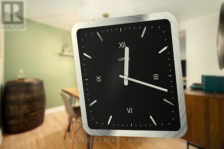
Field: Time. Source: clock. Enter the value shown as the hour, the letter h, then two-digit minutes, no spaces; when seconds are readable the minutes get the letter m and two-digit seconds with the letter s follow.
12h18
